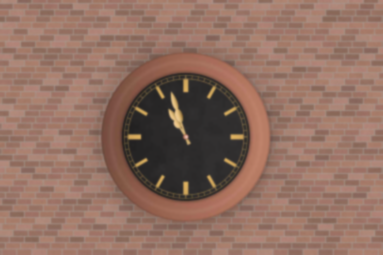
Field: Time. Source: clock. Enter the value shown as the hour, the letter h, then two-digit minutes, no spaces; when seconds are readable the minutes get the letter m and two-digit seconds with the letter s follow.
10h57
